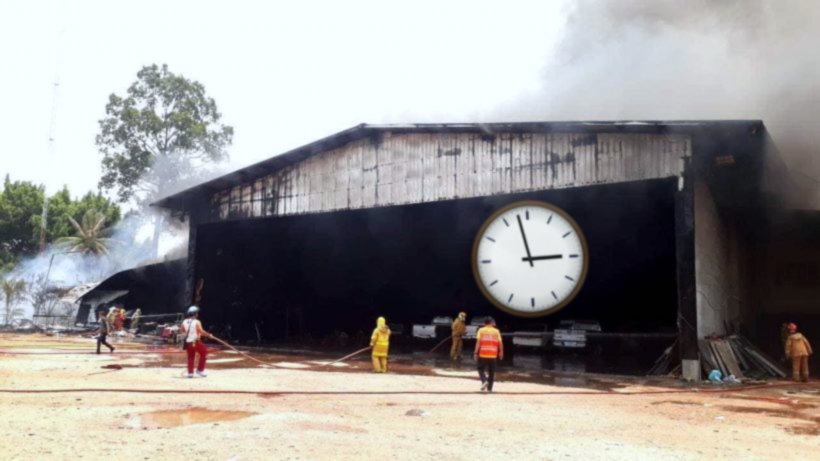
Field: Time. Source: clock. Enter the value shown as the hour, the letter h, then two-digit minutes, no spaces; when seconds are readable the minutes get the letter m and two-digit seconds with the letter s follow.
2h58
